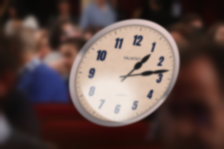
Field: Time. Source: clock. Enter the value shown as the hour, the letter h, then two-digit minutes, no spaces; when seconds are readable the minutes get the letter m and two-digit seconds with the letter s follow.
1h13
